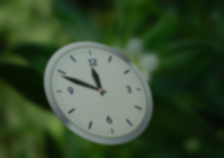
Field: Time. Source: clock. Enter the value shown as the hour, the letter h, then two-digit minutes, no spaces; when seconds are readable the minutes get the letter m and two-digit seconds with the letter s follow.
11h49
